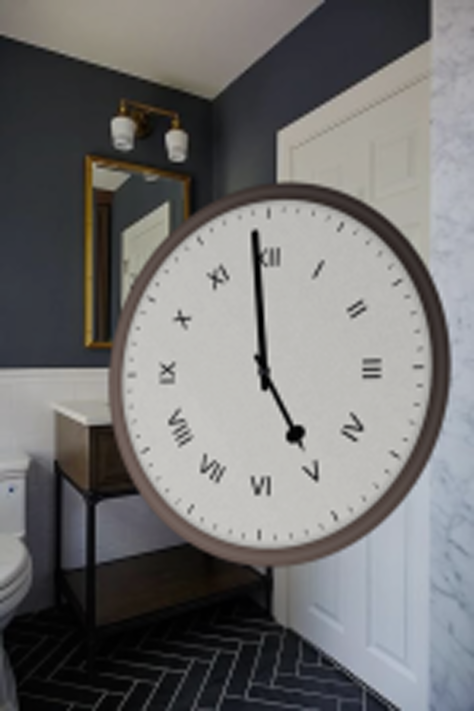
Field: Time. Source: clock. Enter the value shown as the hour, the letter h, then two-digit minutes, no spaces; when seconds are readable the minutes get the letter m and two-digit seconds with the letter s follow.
4h59
